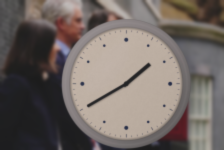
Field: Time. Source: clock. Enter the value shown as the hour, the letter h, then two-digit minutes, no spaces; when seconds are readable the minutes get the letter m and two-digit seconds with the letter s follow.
1h40
